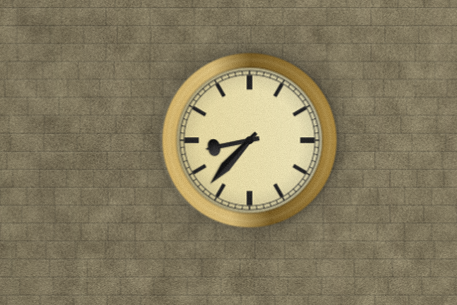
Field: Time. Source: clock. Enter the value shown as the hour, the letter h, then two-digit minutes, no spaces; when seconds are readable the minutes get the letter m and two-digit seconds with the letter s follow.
8h37
